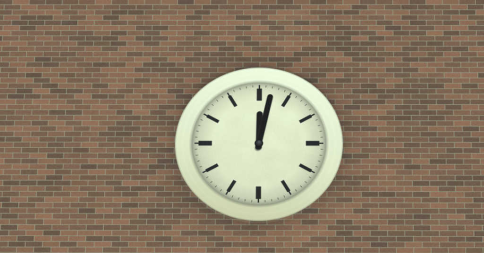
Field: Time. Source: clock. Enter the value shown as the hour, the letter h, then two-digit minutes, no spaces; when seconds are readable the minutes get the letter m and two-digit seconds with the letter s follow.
12h02
